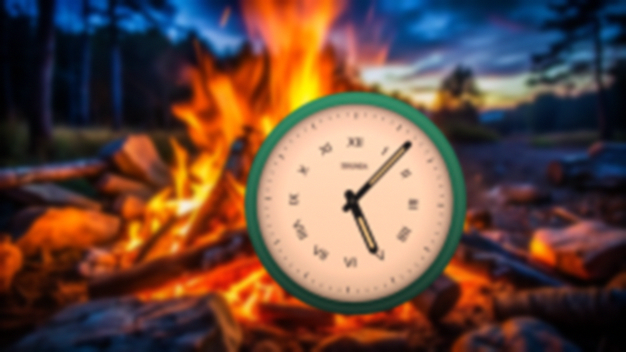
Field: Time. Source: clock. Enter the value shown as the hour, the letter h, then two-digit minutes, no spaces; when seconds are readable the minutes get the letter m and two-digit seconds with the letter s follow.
5h07
